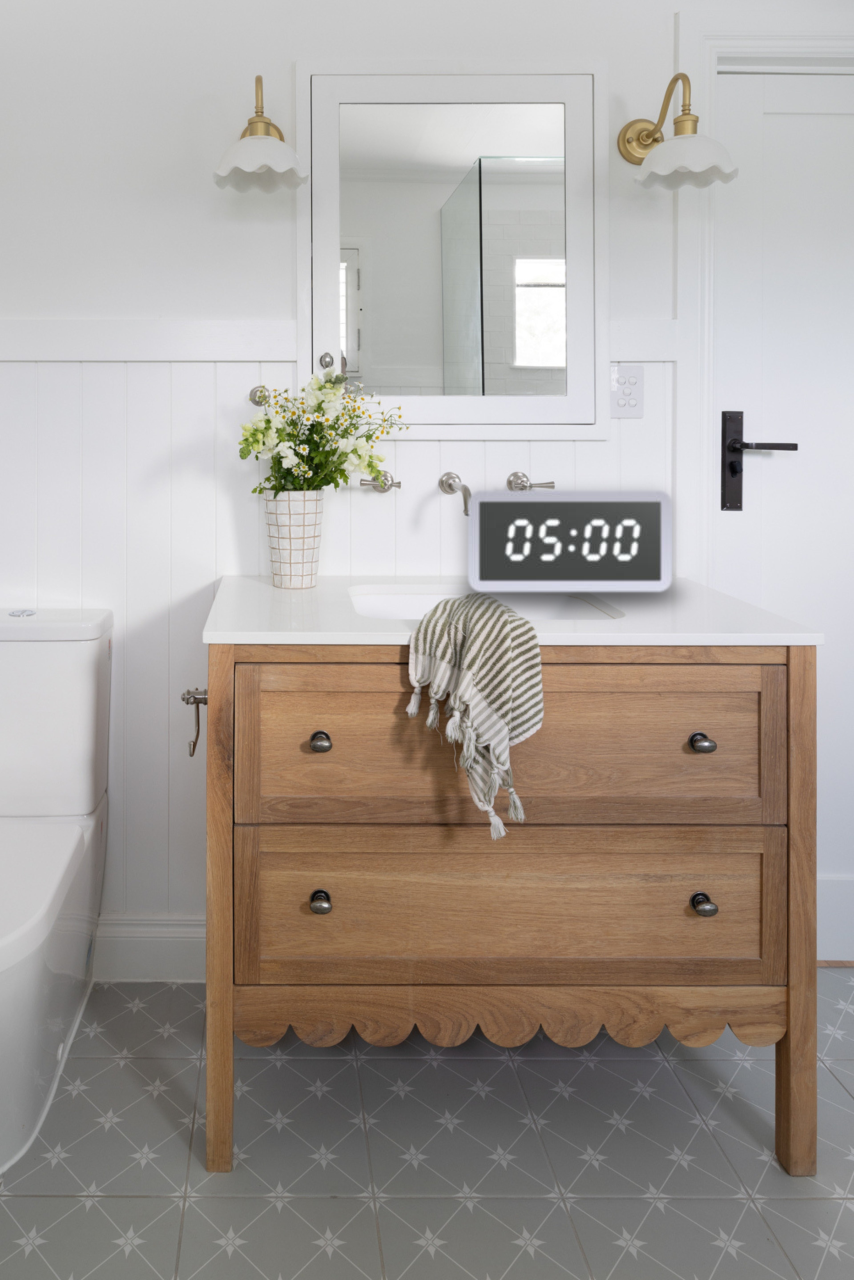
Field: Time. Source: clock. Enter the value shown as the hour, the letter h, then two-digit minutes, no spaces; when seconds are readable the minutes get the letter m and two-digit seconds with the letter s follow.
5h00
